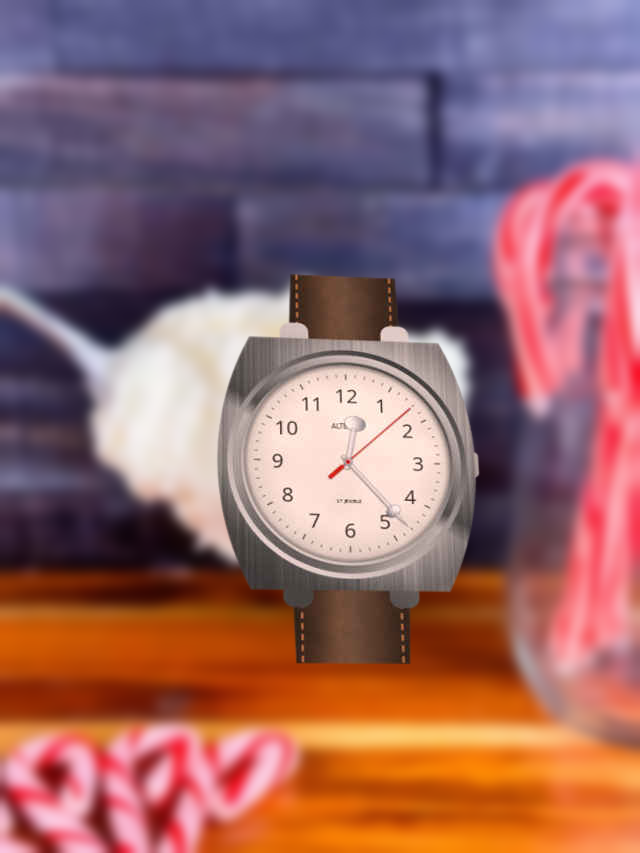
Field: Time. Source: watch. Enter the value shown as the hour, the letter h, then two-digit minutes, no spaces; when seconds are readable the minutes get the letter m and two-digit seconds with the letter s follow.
12h23m08s
